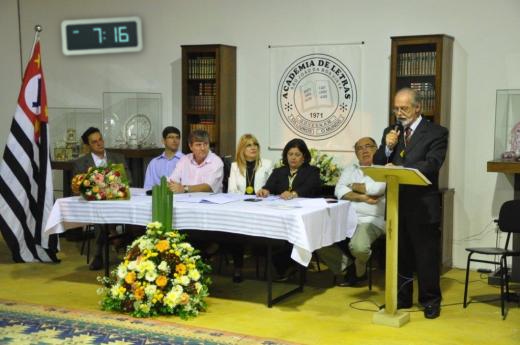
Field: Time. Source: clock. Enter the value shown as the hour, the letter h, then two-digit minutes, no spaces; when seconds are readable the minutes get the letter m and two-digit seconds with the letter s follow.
7h16
